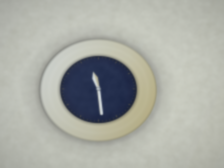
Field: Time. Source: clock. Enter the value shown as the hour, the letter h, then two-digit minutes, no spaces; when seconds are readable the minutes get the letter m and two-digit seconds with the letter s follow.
11h29
